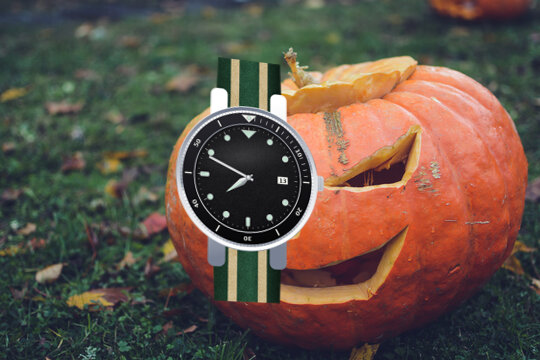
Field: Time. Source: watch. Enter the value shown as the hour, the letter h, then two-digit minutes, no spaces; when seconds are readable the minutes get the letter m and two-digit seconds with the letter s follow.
7h49
